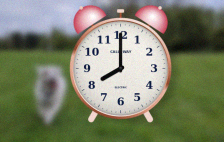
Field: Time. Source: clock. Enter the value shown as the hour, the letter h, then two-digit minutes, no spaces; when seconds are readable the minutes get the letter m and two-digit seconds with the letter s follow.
8h00
